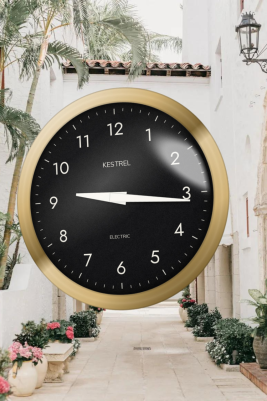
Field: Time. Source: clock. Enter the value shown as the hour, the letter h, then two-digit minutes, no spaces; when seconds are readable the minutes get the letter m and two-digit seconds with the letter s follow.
9h16
